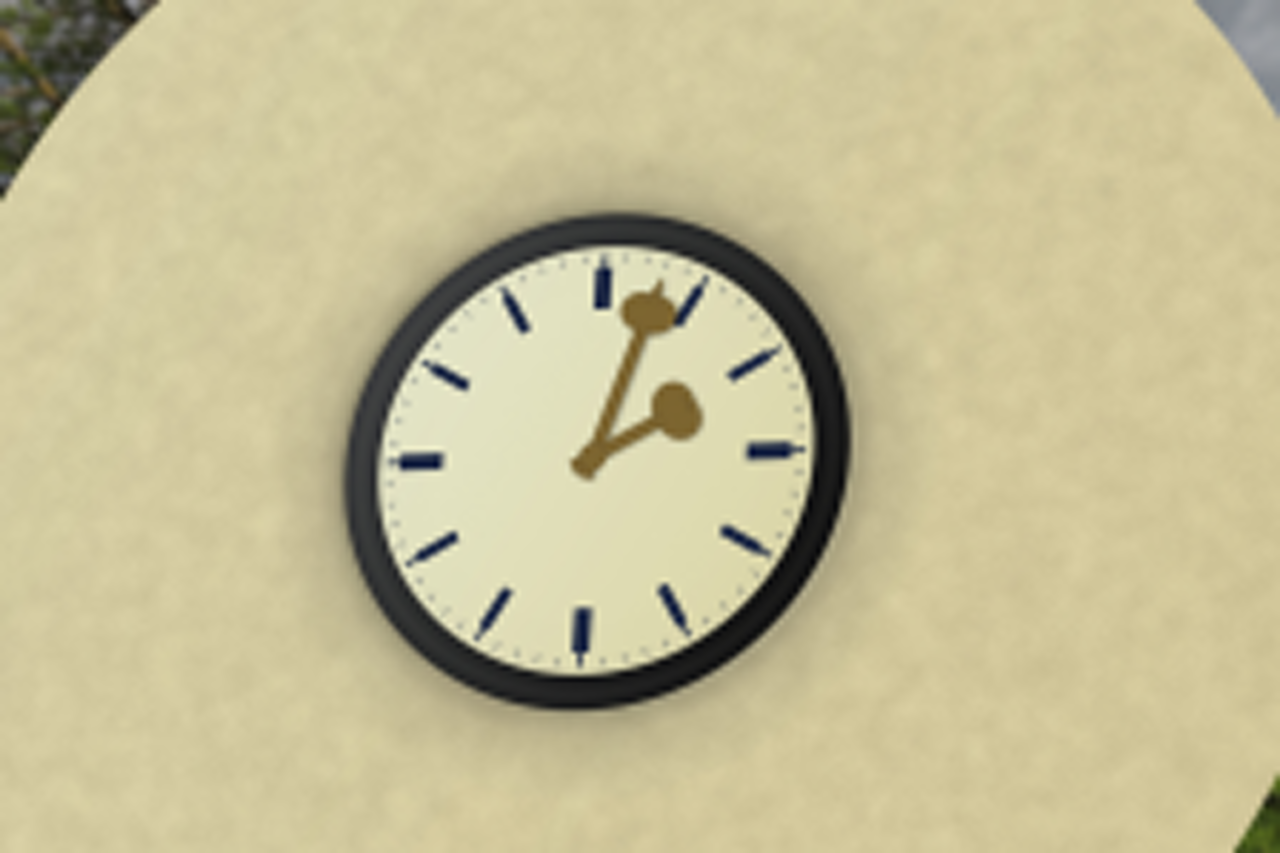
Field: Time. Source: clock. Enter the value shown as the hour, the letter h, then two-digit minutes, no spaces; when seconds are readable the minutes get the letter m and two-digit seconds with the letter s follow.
2h03
